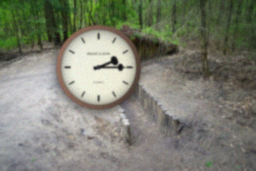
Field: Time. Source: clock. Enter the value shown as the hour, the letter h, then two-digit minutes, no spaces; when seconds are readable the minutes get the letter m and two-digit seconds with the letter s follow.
2h15
